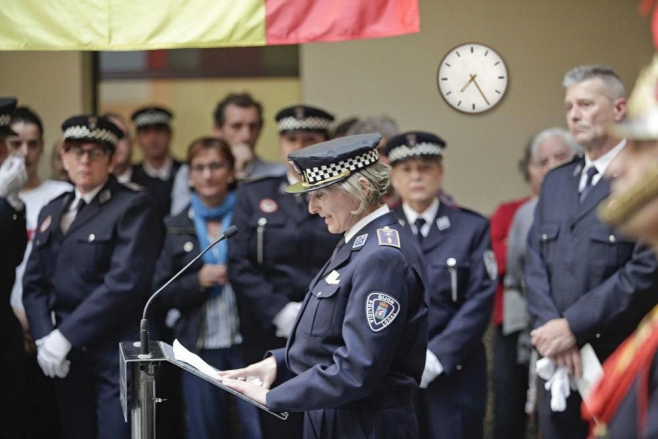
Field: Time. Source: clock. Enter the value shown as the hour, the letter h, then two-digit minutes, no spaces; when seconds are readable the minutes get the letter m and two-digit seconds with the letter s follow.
7h25
